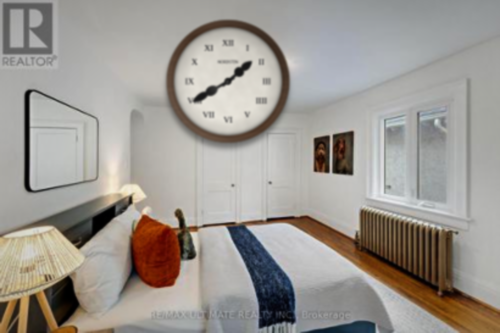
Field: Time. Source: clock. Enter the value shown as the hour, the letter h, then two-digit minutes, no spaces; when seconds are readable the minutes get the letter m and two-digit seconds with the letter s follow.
1h40
